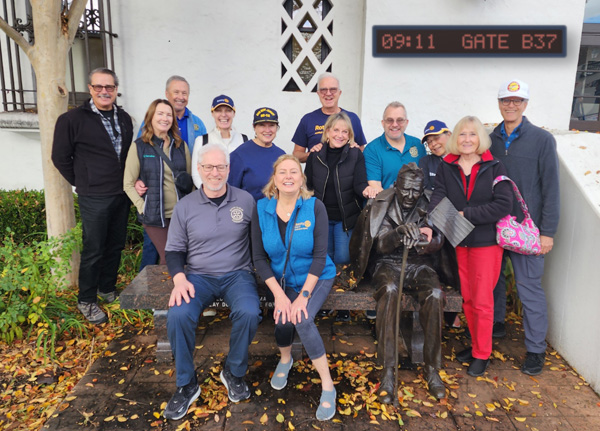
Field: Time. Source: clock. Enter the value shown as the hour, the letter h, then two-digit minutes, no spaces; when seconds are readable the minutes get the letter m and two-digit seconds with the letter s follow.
9h11
